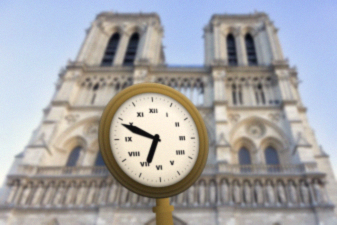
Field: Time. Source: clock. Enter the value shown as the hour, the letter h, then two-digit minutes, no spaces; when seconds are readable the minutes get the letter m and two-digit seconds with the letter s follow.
6h49
